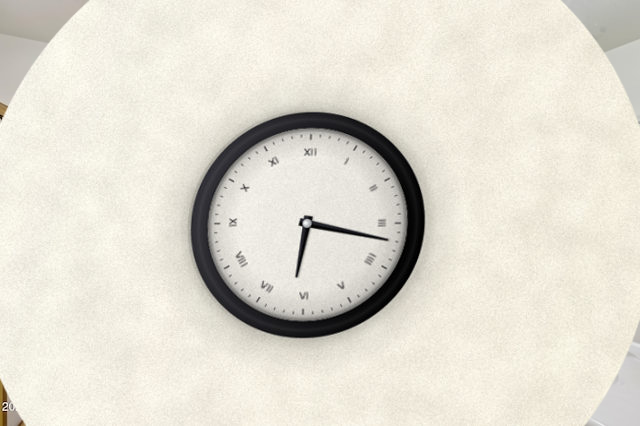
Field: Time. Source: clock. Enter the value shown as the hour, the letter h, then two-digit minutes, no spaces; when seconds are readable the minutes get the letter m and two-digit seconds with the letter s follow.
6h17
